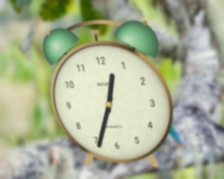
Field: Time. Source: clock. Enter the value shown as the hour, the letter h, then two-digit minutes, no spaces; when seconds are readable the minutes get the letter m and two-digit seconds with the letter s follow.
12h34
